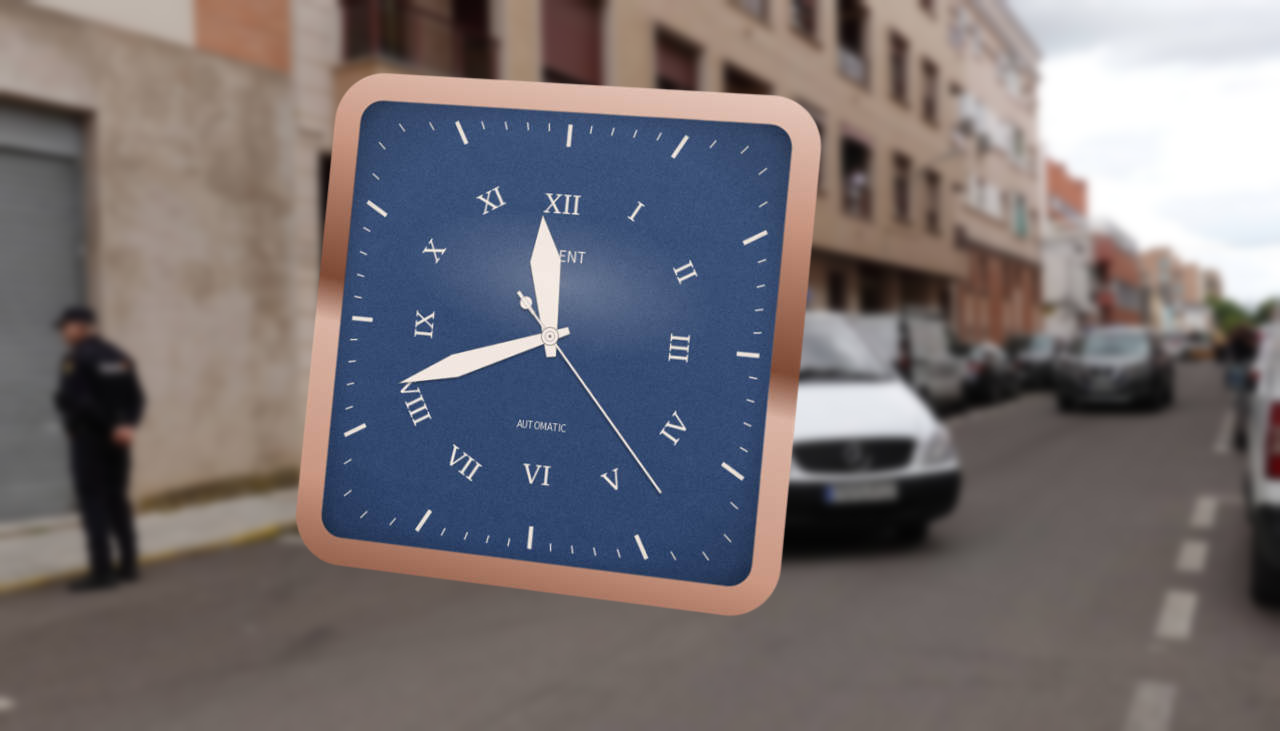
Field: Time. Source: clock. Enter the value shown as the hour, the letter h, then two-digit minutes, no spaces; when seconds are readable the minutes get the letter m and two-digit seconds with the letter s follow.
11h41m23s
